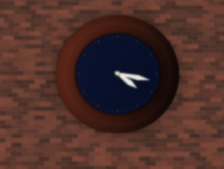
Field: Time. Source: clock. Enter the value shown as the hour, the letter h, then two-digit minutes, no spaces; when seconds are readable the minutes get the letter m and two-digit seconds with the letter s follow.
4h17
